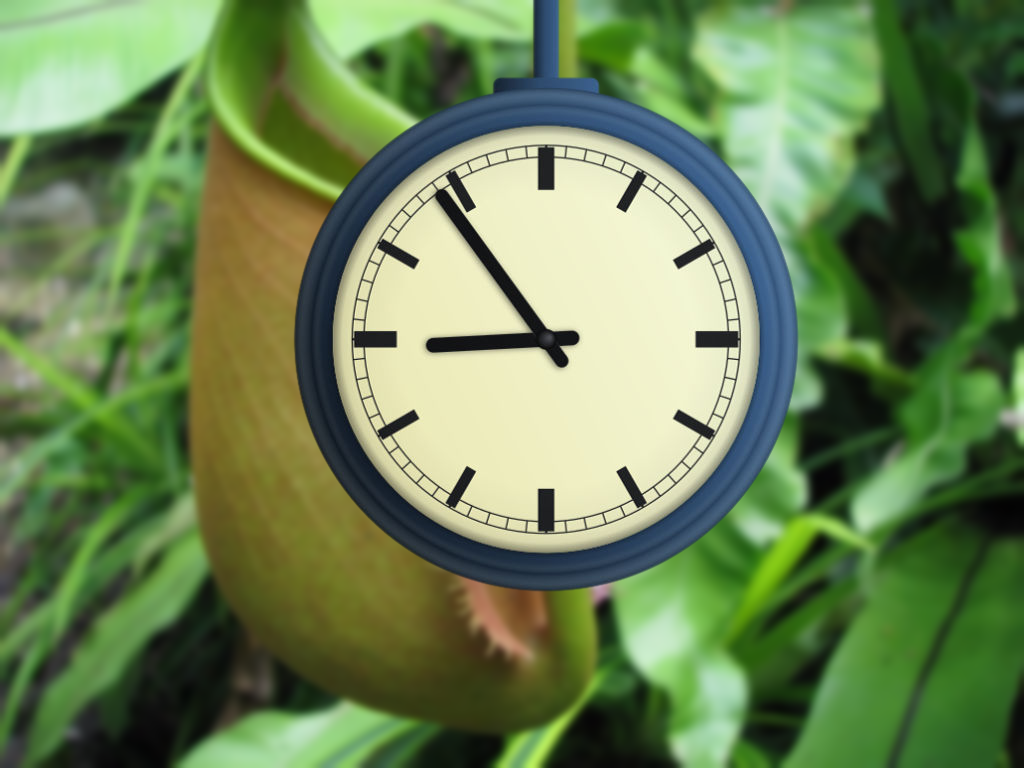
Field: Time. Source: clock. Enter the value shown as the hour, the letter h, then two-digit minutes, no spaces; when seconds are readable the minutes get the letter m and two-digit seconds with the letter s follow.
8h54
